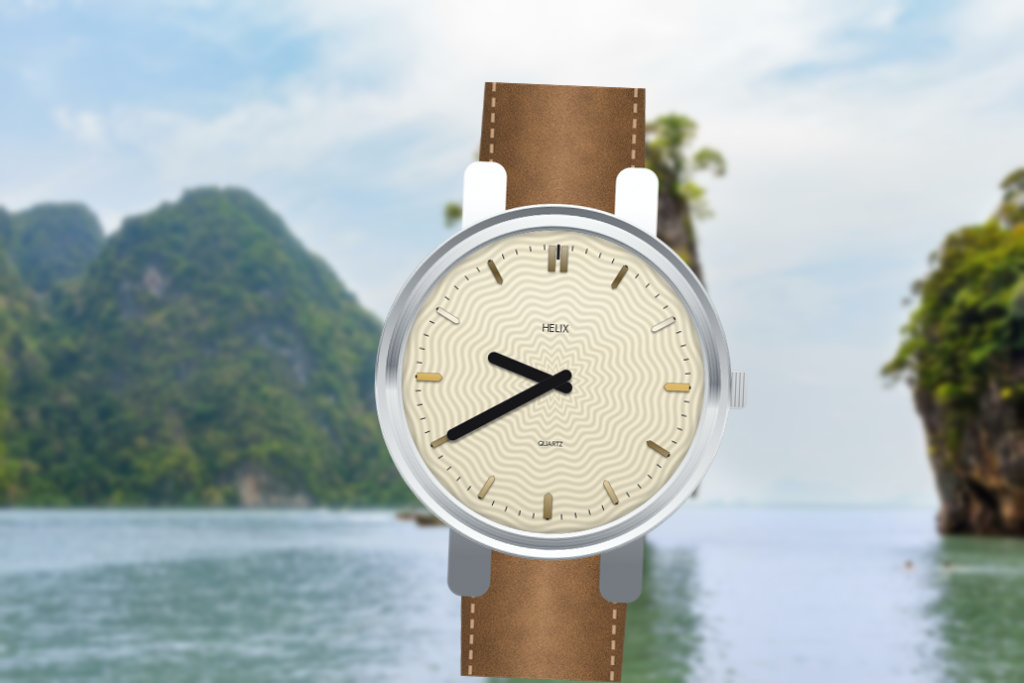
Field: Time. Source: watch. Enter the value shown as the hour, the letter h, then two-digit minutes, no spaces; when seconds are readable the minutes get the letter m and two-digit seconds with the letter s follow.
9h40
